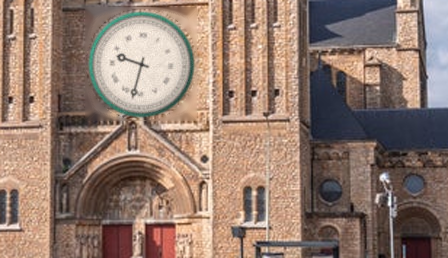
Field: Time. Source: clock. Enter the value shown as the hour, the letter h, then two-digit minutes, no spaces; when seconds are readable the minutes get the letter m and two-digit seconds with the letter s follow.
9h32
